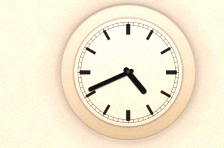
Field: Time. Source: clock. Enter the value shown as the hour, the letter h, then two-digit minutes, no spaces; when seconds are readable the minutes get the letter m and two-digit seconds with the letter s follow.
4h41
